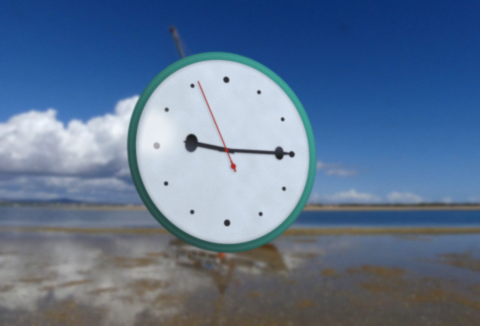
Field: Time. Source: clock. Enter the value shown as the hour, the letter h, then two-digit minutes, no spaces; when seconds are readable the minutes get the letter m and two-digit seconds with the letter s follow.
9h14m56s
